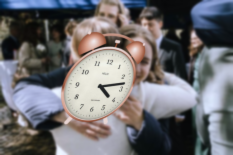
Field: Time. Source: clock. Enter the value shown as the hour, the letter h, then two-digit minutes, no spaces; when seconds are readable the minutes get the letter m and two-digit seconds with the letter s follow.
4h13
